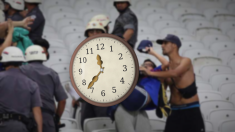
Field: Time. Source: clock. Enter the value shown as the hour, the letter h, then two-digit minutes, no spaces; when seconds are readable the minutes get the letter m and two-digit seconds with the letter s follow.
11h37
